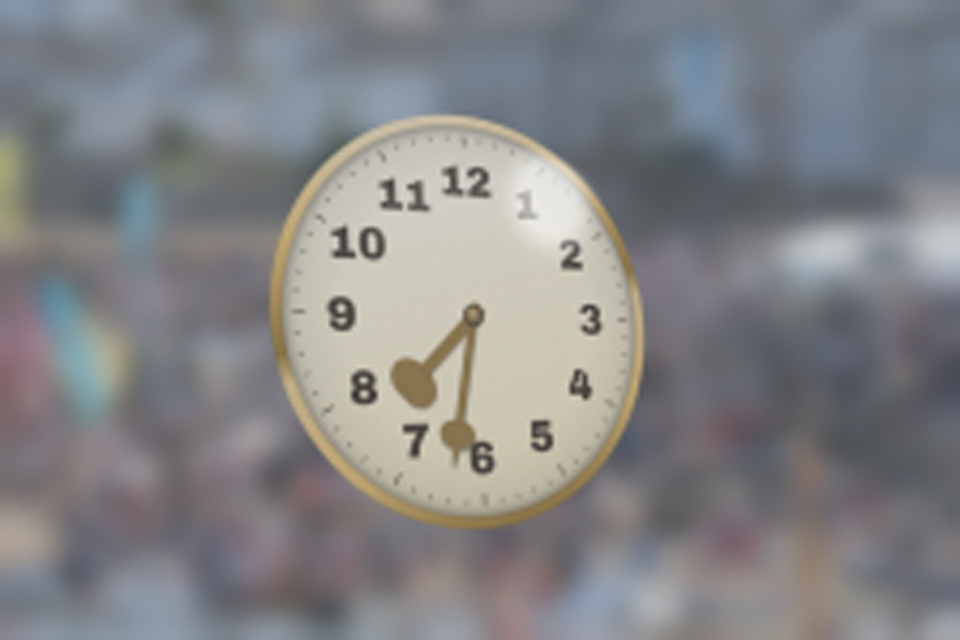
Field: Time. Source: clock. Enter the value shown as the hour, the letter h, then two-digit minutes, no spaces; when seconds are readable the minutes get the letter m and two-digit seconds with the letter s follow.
7h32
